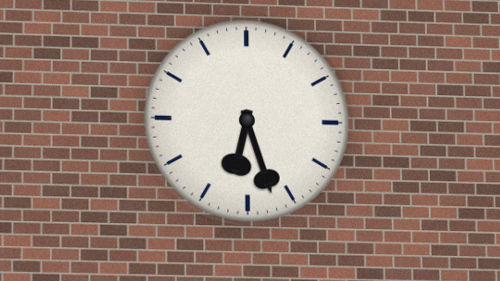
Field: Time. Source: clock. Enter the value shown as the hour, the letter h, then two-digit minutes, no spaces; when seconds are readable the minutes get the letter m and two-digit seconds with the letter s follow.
6h27
